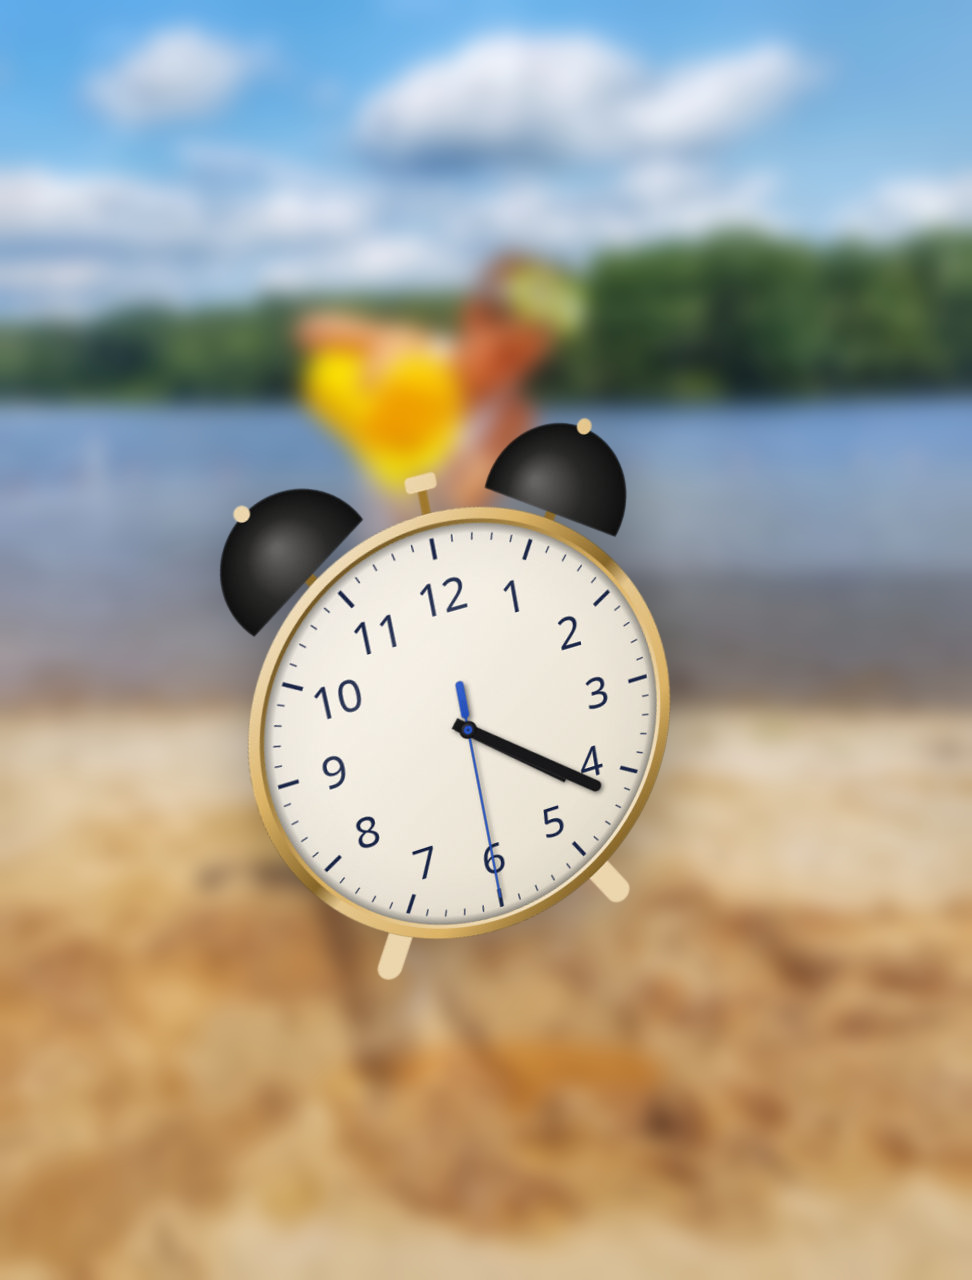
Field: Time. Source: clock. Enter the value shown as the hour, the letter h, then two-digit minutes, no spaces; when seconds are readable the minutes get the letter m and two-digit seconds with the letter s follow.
4h21m30s
